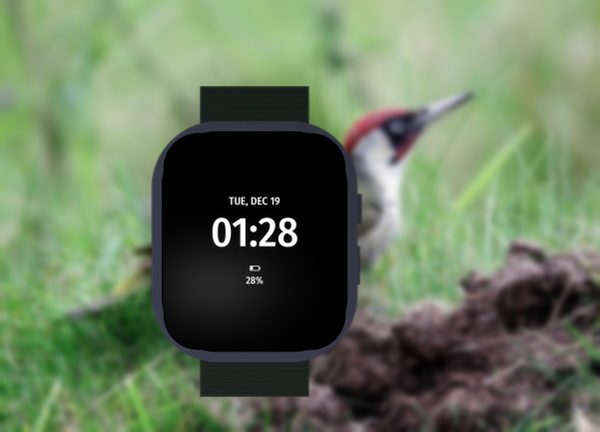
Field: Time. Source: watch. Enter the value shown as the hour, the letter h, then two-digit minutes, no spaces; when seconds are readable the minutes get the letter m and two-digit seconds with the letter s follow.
1h28
